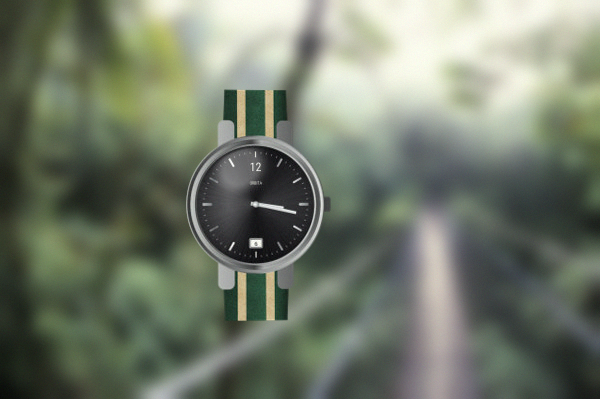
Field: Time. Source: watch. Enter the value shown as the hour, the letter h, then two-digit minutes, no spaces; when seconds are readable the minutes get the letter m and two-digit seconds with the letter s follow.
3h17
